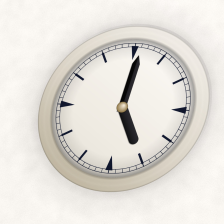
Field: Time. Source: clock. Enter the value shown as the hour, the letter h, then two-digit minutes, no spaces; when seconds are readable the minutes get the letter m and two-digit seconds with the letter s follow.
5h01
